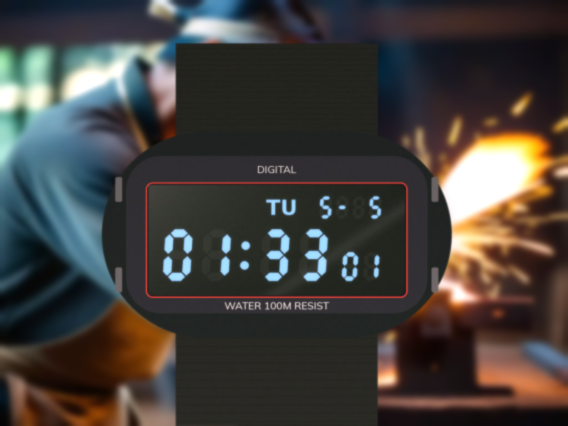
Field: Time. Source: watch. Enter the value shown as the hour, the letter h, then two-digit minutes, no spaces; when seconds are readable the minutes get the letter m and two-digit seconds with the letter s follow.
1h33m01s
